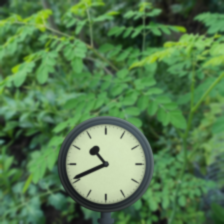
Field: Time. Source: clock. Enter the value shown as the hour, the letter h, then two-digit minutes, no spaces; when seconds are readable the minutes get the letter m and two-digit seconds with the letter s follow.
10h41
